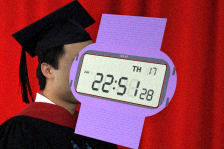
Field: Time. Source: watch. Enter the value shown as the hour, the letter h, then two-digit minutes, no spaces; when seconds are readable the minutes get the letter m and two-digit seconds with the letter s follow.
22h51m28s
